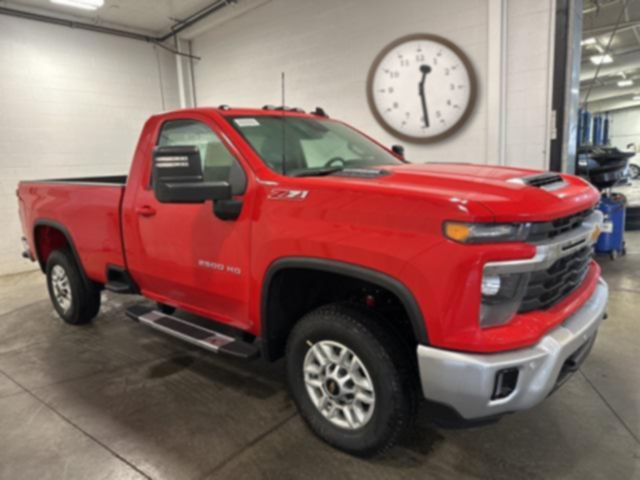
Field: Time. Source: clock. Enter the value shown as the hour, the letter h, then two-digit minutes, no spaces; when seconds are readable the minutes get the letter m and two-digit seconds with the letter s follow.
12h29
